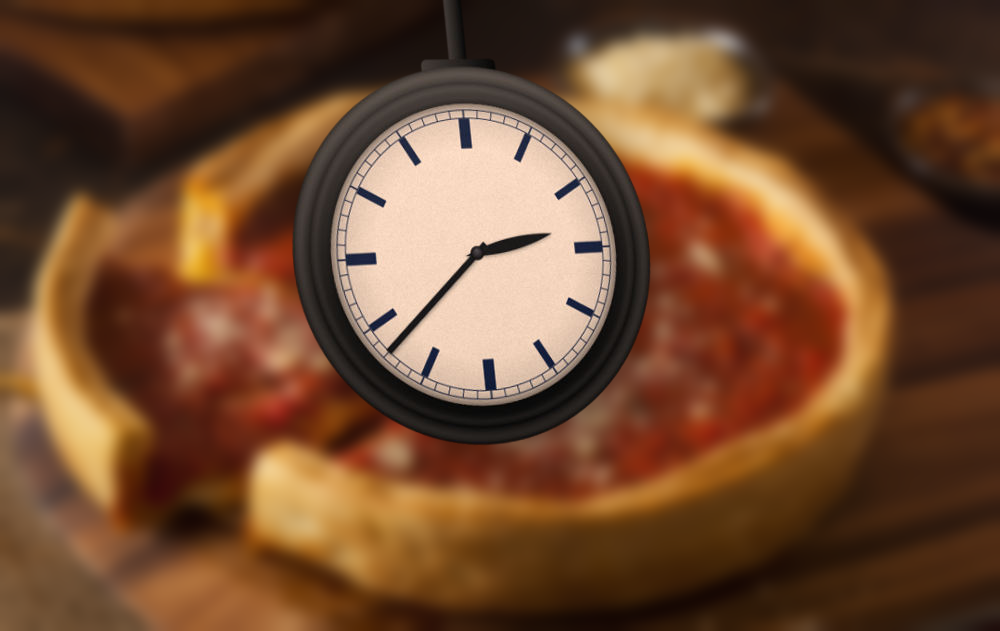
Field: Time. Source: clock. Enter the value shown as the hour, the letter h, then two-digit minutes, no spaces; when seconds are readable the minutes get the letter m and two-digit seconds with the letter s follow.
2h38
